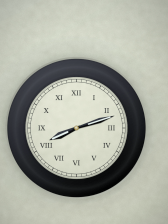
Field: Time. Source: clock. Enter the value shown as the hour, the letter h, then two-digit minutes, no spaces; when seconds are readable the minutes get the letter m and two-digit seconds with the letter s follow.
8h12
